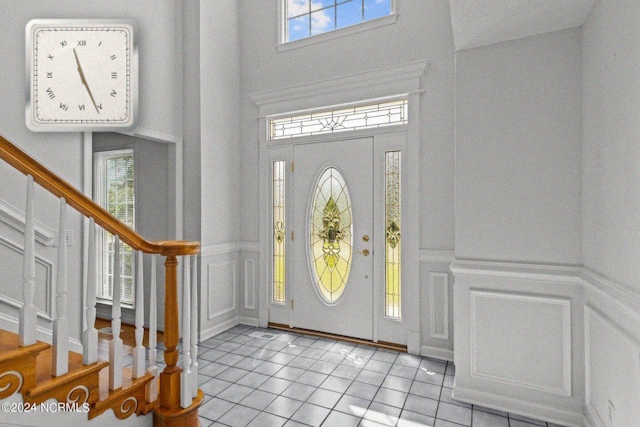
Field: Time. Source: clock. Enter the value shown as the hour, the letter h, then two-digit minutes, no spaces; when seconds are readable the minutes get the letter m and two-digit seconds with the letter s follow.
11h26
